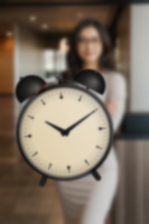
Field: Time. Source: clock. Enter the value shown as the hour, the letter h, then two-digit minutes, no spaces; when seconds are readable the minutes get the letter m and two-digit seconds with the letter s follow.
10h10
